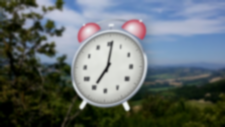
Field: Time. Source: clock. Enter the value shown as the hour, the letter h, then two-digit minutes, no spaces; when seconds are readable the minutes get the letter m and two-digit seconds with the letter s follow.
7h01
